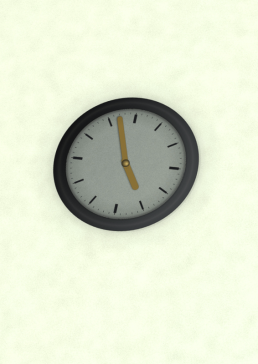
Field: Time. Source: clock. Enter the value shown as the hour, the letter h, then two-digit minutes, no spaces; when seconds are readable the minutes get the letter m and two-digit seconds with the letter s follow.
4h57
